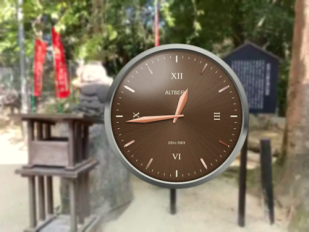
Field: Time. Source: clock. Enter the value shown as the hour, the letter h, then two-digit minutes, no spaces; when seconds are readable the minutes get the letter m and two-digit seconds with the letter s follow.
12h44
